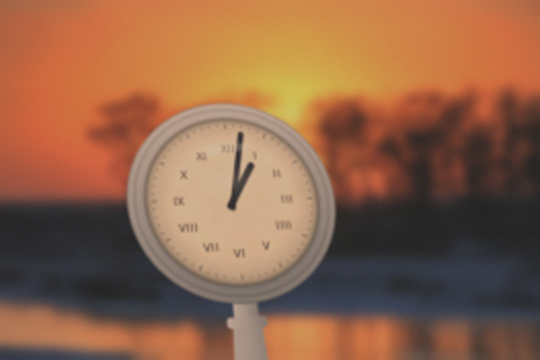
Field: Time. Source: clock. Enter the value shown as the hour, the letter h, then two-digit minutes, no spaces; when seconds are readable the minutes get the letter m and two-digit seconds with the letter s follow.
1h02
